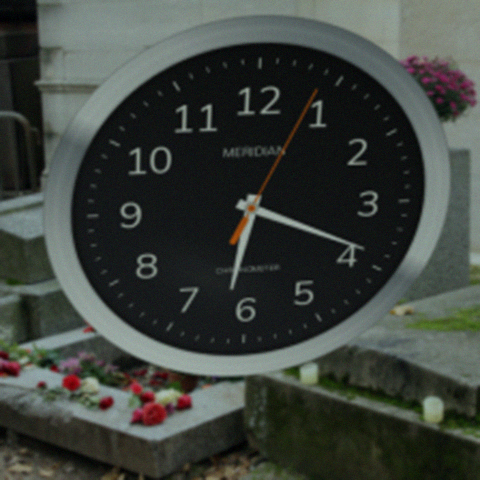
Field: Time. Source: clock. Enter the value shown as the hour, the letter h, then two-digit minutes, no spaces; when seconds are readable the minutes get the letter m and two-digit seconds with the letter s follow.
6h19m04s
